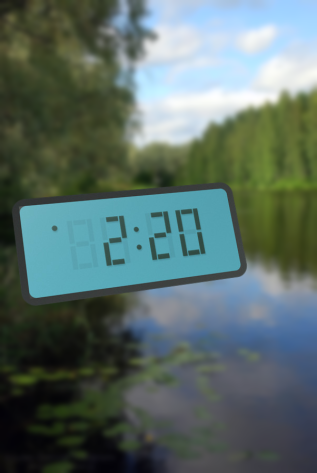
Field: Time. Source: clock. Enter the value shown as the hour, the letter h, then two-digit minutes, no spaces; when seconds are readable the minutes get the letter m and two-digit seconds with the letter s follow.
2h20
